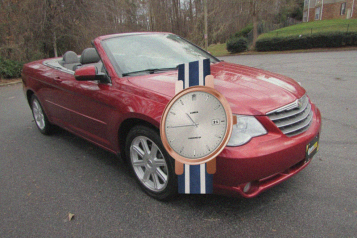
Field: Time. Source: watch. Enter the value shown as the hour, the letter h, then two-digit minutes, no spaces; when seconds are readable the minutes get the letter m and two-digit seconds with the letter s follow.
10h45
